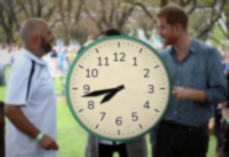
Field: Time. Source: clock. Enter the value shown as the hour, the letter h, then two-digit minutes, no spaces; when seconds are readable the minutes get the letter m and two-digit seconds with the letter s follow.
7h43
